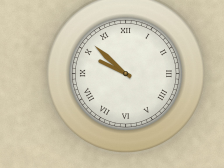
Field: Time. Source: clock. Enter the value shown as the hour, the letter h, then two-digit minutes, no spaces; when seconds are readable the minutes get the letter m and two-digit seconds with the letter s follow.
9h52
